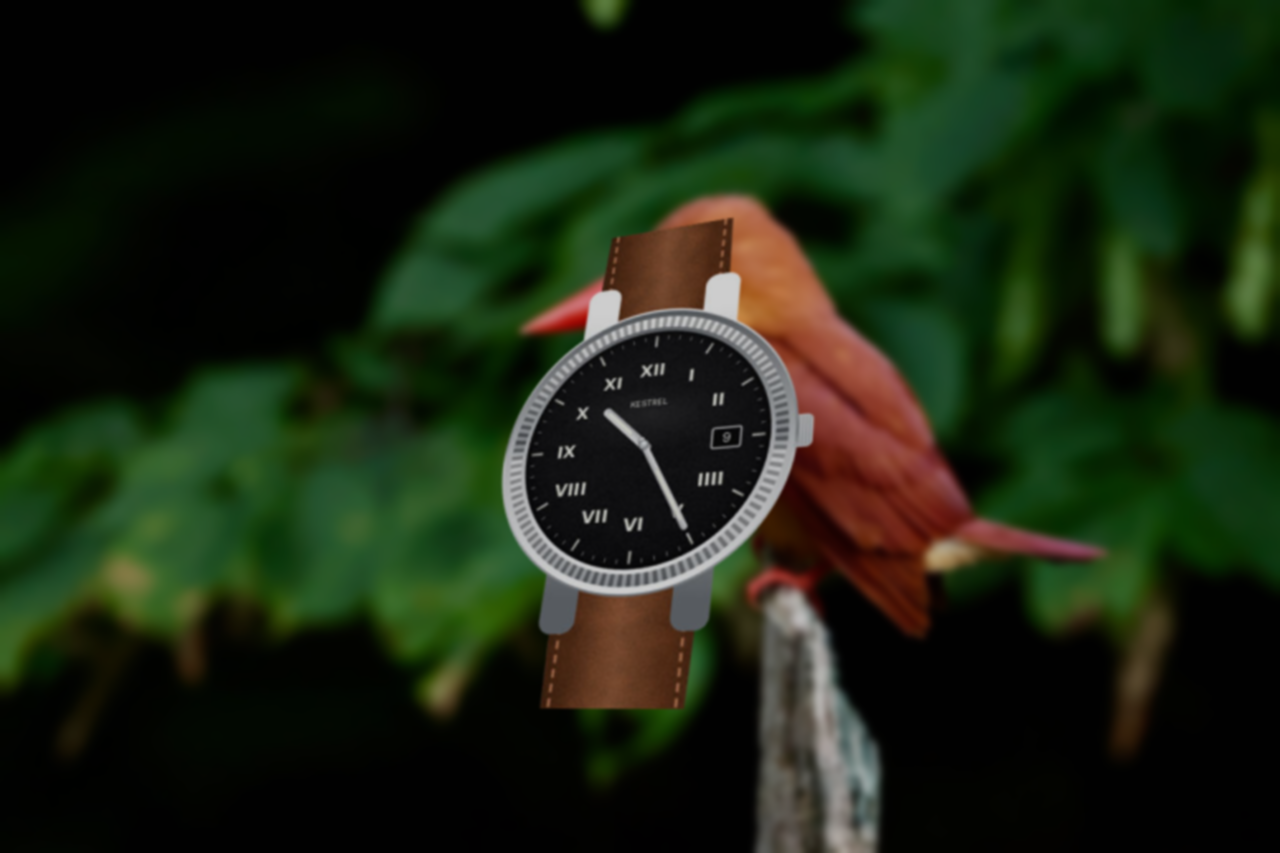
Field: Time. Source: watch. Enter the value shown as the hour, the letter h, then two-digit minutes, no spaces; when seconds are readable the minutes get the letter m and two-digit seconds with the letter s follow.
10h25
